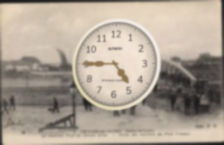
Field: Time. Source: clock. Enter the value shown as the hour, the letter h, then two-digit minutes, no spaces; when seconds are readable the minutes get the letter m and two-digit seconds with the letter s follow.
4h45
